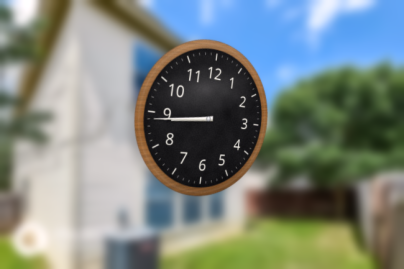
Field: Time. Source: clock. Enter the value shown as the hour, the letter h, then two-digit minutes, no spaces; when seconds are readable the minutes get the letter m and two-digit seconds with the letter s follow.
8h44
